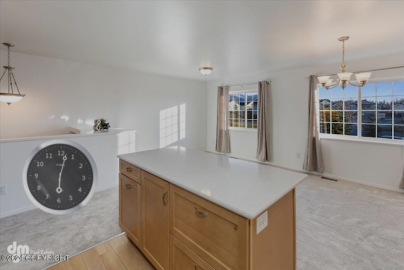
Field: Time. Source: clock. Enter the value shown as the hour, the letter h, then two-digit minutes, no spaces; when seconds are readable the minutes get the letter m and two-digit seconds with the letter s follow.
6h02
